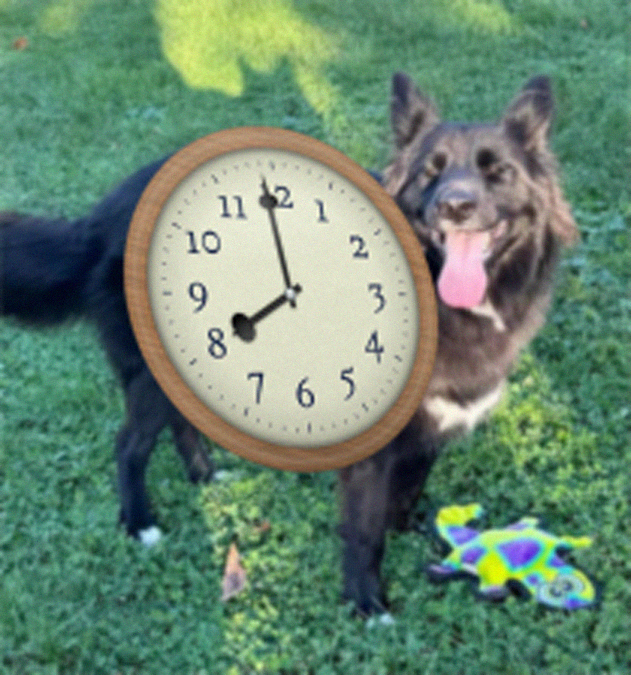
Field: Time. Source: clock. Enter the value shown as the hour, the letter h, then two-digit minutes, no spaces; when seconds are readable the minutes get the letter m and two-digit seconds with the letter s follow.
7h59
